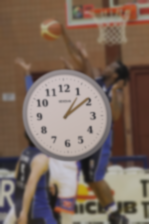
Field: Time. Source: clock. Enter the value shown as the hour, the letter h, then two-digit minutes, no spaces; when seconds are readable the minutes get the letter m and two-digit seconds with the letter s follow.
1h09
